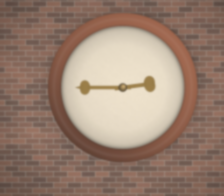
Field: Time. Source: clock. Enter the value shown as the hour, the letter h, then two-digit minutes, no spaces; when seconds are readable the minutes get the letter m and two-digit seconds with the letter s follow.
2h45
